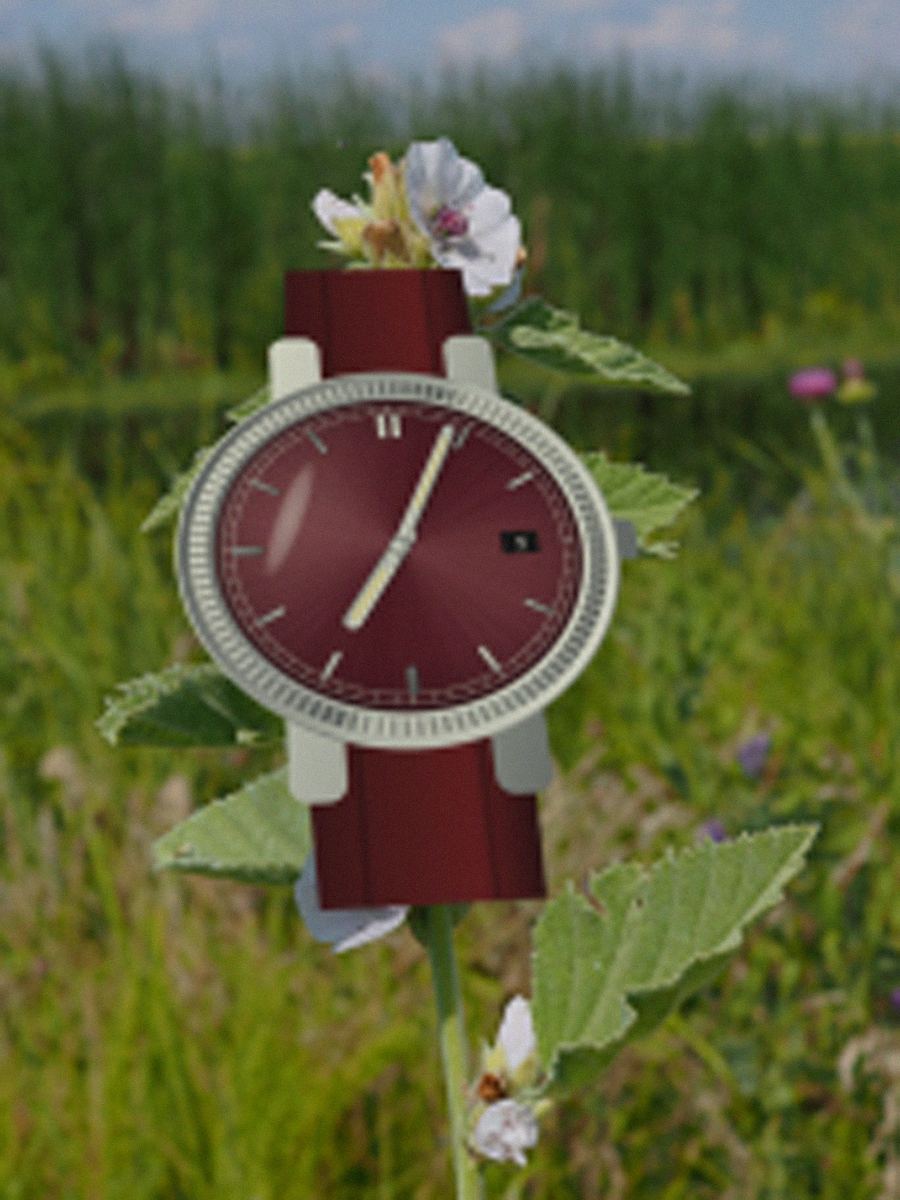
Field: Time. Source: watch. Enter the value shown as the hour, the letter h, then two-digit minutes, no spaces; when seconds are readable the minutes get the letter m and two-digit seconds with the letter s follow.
7h04
